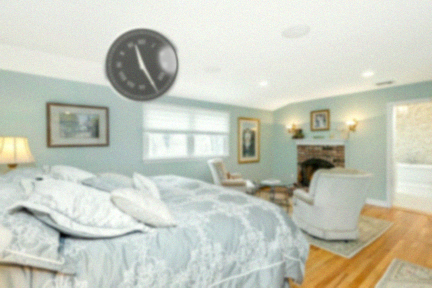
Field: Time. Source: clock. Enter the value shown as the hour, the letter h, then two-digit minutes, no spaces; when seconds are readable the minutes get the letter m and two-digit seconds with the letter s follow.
11h25
